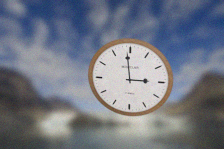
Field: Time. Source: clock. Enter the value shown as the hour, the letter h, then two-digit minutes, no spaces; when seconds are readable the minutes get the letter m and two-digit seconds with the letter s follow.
2h59
